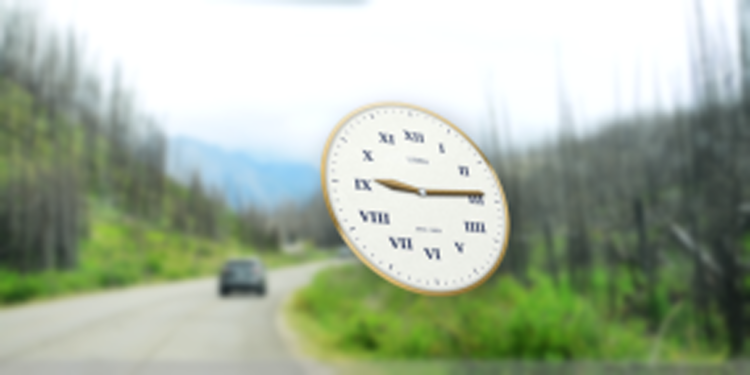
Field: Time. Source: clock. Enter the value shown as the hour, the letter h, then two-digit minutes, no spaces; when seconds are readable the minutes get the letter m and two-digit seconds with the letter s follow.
9h14
